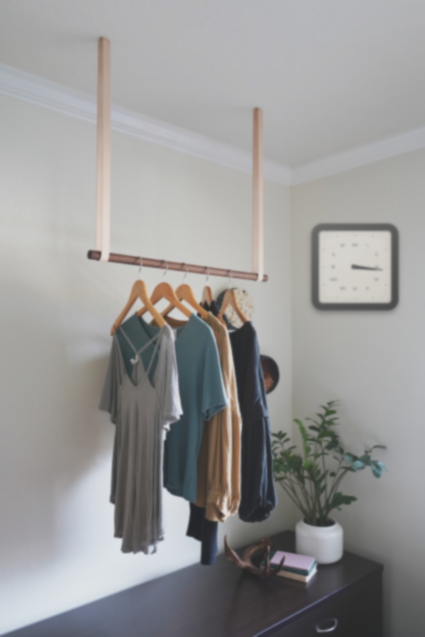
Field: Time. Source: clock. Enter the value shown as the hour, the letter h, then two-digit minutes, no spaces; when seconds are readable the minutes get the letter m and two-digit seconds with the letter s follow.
3h16
